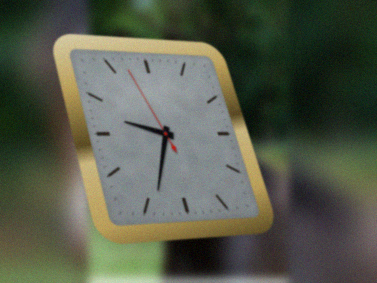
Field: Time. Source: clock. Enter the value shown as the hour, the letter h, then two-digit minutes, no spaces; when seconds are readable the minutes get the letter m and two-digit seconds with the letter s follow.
9h33m57s
